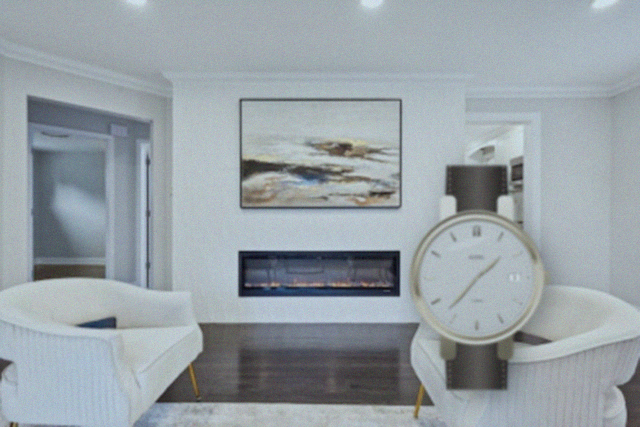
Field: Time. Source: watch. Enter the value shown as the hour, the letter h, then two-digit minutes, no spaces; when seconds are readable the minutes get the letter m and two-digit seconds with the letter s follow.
1h37
